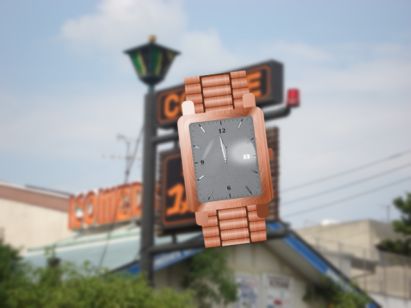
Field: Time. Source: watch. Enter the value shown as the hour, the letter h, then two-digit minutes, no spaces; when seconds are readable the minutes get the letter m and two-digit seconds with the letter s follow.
11h59
